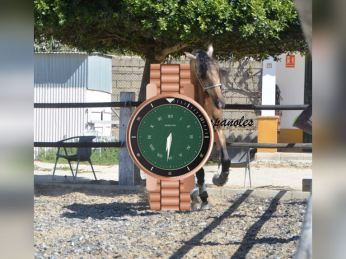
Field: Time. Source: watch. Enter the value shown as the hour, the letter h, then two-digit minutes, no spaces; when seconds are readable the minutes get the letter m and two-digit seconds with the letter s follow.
6h31
